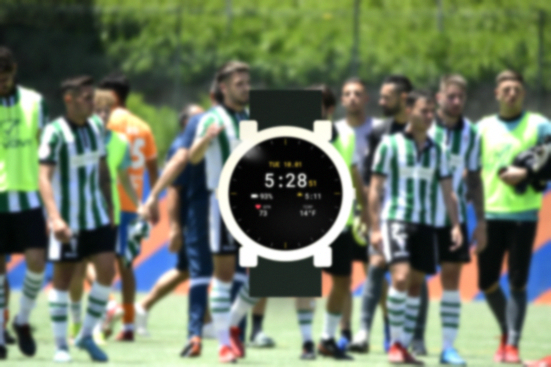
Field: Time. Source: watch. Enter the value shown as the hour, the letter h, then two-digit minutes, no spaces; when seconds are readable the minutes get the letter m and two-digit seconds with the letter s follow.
5h28
